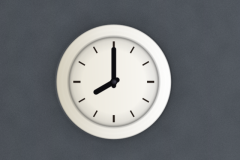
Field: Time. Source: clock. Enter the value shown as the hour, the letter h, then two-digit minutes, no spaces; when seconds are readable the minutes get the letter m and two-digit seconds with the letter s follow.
8h00
